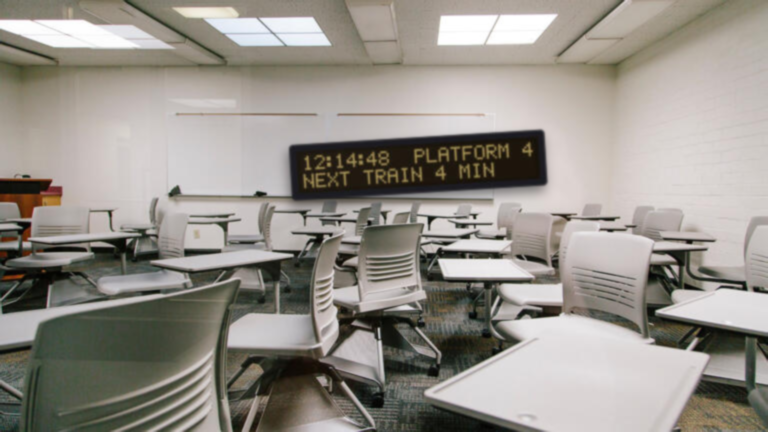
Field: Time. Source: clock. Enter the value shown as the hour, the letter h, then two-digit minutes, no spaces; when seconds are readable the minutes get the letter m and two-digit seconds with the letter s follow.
12h14m48s
